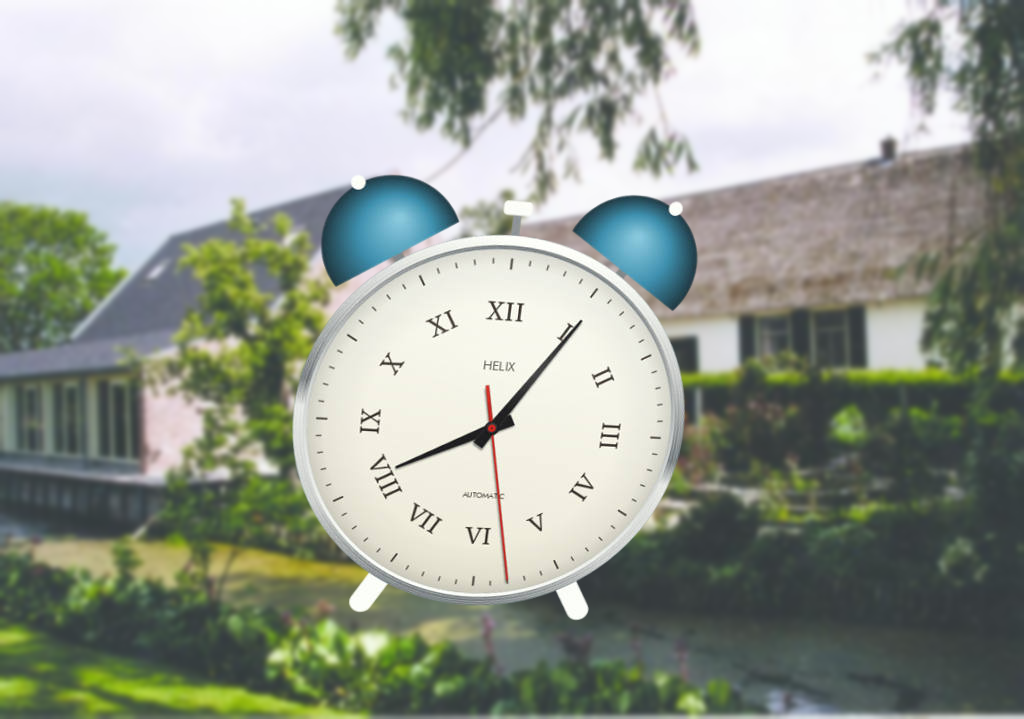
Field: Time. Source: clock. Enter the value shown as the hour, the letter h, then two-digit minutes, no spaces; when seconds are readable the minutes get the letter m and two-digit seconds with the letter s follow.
8h05m28s
